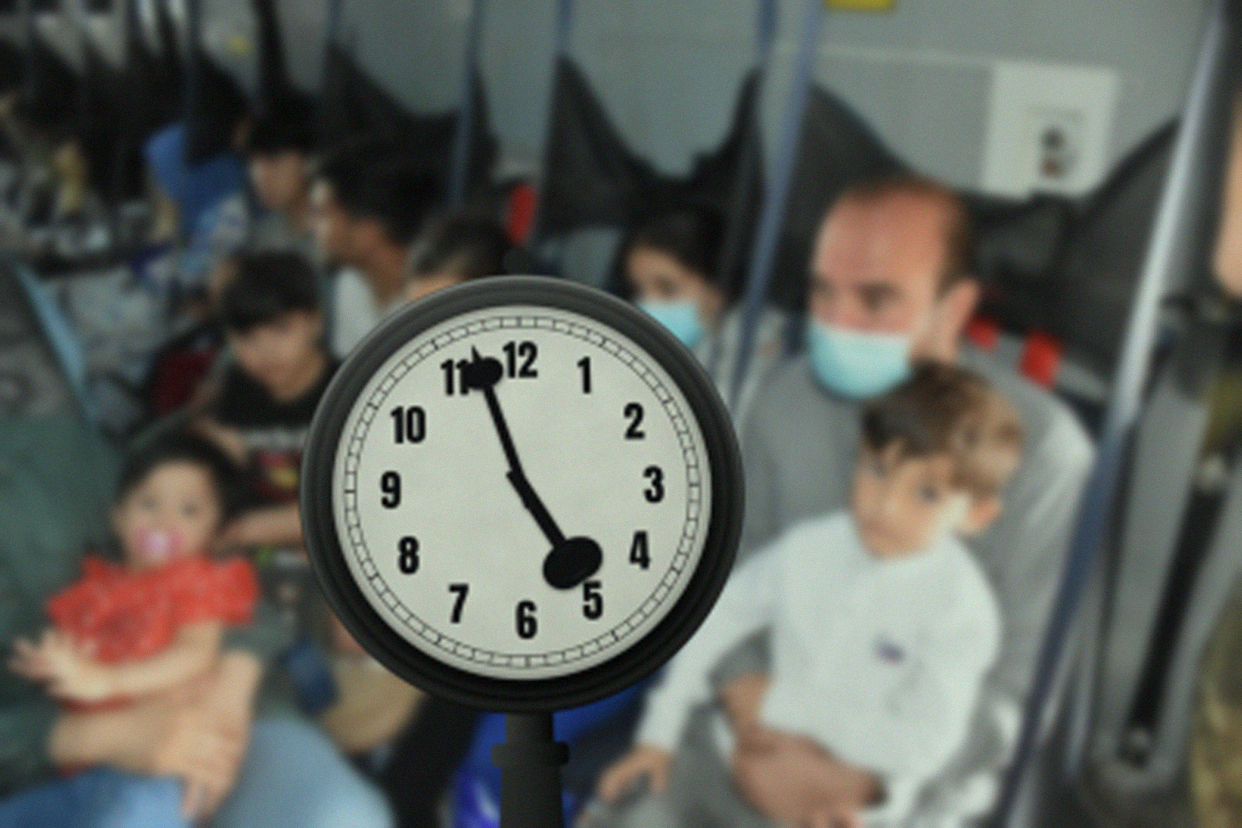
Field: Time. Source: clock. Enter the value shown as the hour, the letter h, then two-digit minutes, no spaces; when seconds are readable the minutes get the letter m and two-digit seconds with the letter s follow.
4h57
